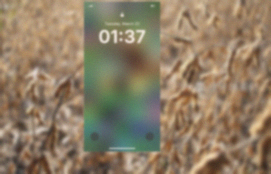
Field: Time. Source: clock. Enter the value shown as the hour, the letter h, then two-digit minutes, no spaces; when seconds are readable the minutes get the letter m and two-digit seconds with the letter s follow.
1h37
